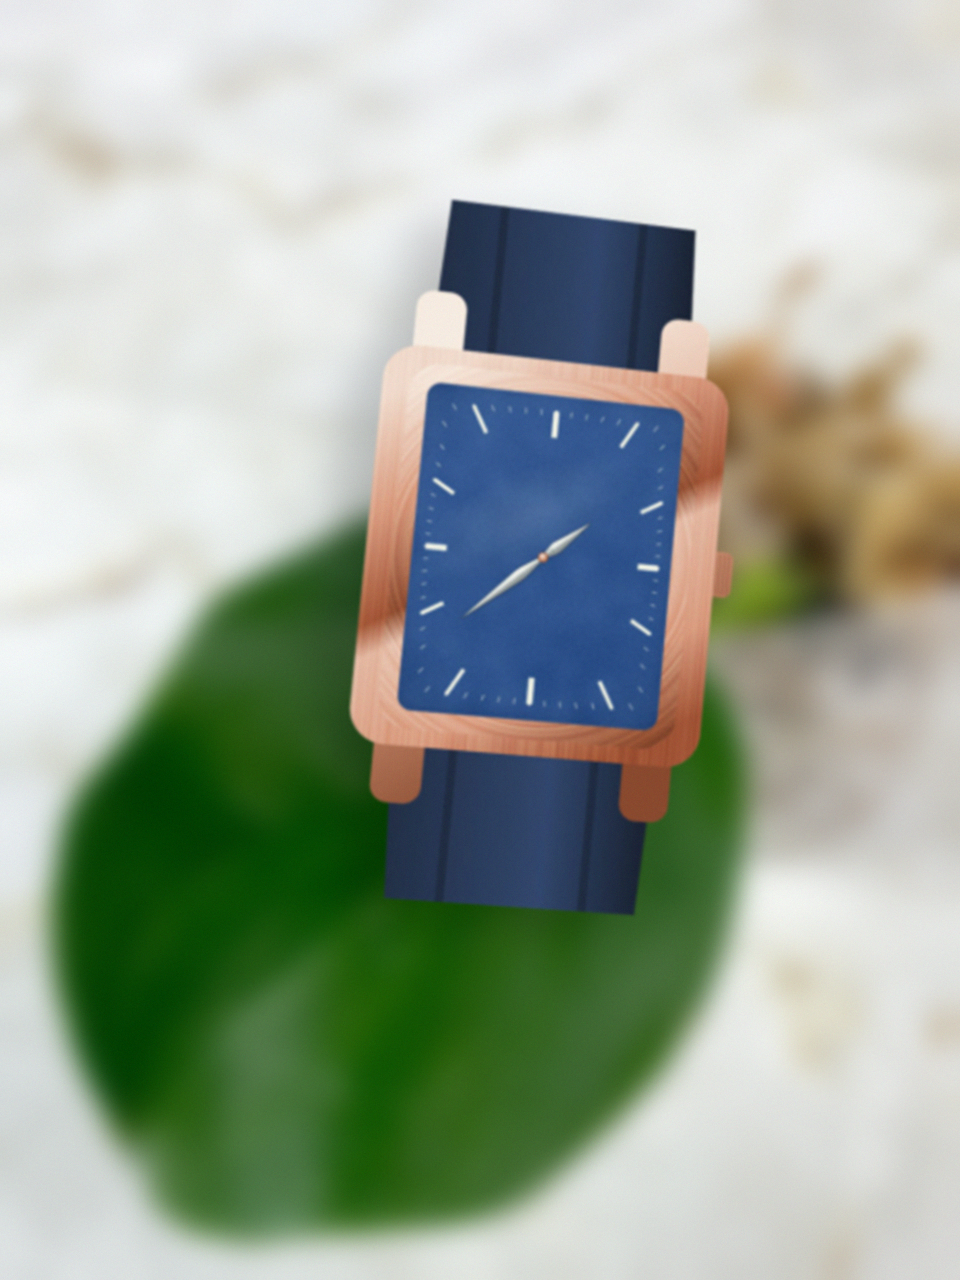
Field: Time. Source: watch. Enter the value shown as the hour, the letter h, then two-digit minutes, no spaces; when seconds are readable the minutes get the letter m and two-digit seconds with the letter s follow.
1h38
